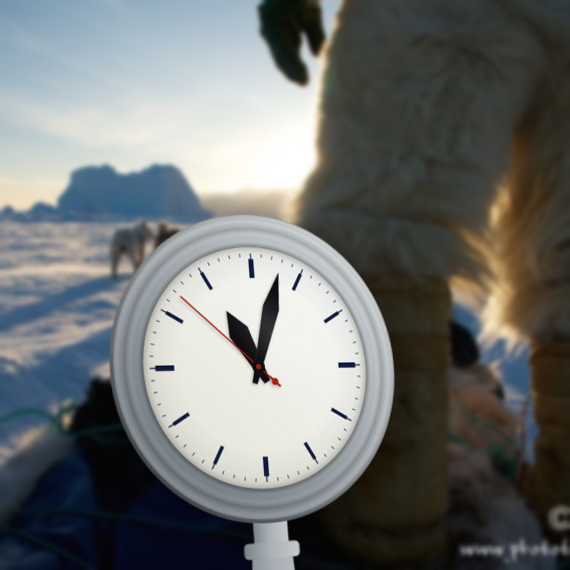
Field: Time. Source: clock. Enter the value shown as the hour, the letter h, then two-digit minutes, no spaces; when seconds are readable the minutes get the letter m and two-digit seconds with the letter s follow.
11h02m52s
